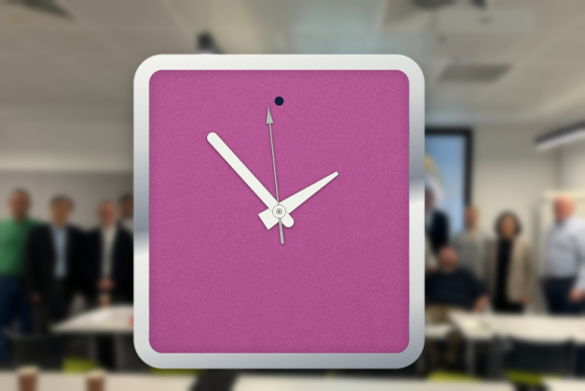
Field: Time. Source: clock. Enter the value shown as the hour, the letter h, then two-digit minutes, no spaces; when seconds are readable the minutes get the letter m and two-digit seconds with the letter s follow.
1h52m59s
